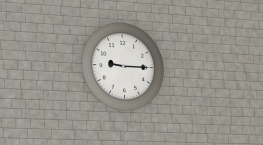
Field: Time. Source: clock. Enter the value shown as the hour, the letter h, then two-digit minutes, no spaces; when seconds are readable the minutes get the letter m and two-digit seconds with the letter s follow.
9h15
